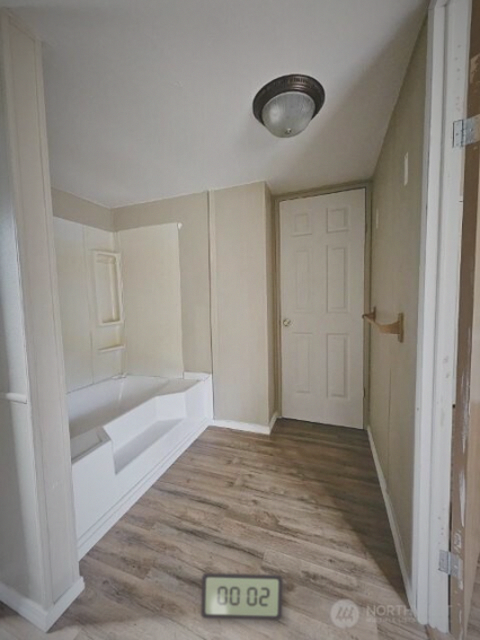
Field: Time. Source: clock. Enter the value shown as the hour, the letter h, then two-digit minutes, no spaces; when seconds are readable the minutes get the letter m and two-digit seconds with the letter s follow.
0h02
